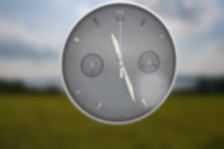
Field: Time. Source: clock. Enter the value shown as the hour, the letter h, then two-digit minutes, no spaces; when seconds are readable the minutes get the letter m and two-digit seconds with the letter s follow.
11h27
